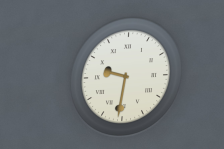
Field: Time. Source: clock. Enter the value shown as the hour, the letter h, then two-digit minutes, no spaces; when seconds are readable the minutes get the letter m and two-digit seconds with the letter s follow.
9h31
